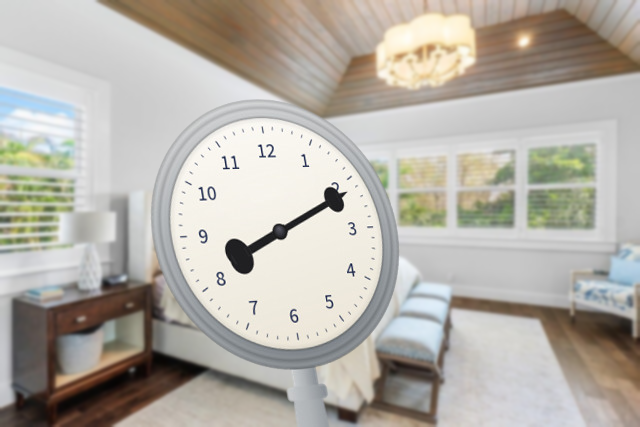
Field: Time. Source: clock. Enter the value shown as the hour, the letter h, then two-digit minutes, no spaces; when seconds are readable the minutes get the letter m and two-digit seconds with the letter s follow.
8h11
